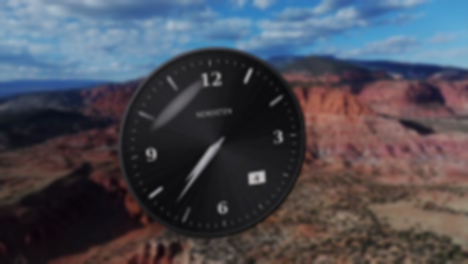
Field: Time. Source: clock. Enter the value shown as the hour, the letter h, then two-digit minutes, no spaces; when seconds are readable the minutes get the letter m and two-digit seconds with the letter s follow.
7h37
